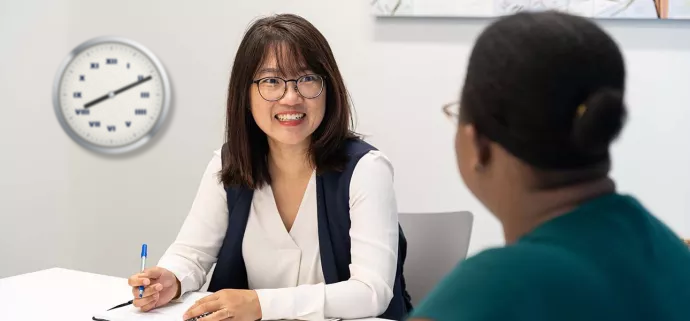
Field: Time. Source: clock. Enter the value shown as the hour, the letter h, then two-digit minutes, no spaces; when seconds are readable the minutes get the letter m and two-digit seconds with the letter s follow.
8h11
